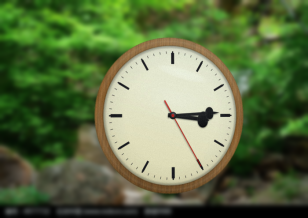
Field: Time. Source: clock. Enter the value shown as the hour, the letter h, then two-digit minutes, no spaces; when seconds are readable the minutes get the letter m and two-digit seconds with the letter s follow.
3h14m25s
